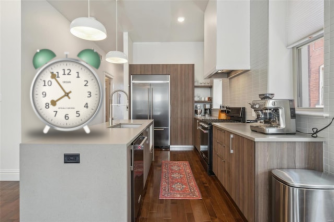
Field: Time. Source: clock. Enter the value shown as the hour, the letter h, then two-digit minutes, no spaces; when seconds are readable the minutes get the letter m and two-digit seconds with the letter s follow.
7h54
